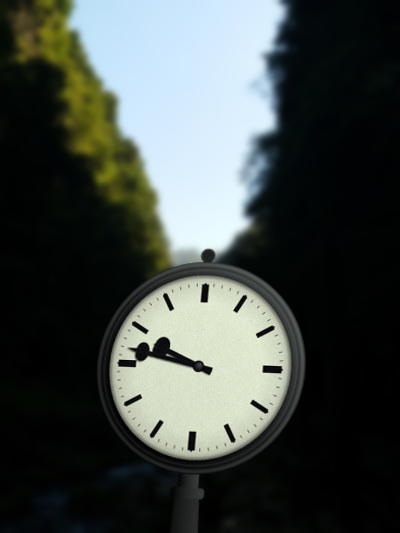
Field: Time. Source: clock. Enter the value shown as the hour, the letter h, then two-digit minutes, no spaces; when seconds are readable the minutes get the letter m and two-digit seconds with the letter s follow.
9h47
